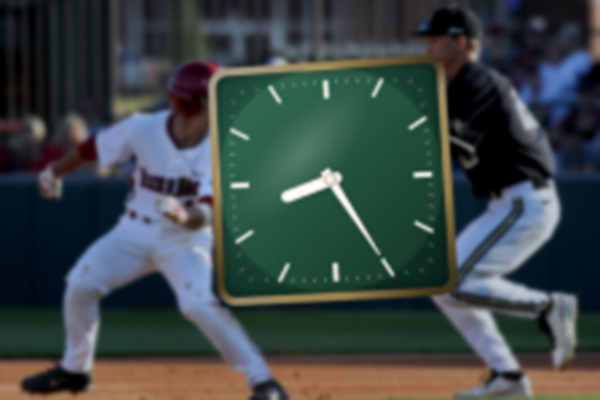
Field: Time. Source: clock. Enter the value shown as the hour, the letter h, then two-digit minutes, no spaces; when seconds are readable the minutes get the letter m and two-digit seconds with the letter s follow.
8h25
